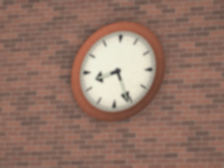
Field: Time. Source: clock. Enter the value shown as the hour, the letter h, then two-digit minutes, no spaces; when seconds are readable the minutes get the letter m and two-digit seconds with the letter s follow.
8h26
